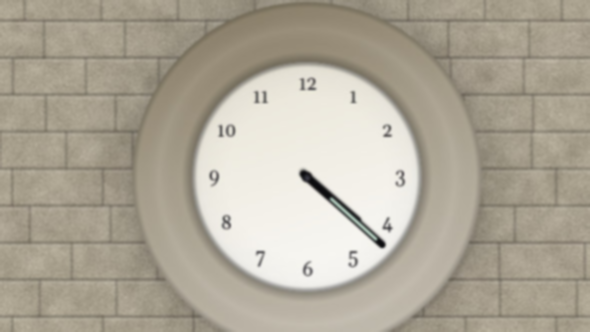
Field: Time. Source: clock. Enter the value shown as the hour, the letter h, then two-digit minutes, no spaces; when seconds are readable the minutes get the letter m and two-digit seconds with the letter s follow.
4h22
